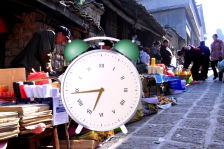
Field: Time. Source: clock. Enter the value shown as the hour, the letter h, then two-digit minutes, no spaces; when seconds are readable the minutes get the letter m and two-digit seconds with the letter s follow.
6h44
